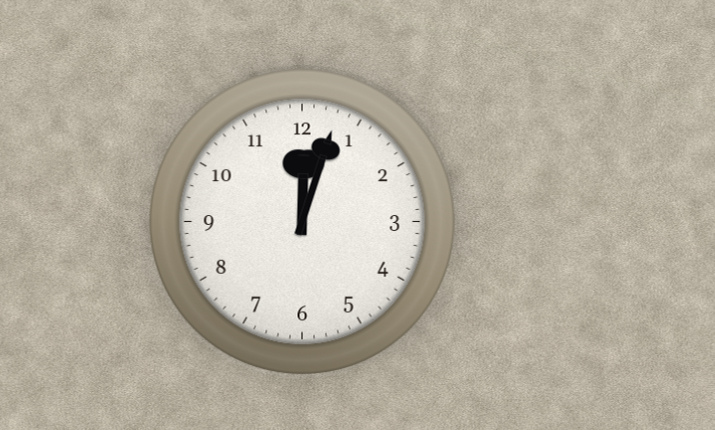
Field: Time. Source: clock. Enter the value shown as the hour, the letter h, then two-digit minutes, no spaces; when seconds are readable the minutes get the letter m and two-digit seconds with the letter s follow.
12h03
